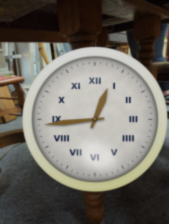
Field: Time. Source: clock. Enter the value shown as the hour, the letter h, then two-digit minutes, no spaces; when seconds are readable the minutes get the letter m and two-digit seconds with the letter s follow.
12h44
